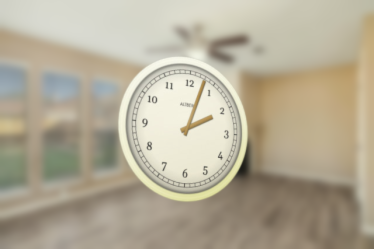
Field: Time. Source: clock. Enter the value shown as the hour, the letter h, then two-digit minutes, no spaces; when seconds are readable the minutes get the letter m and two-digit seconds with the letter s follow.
2h03
